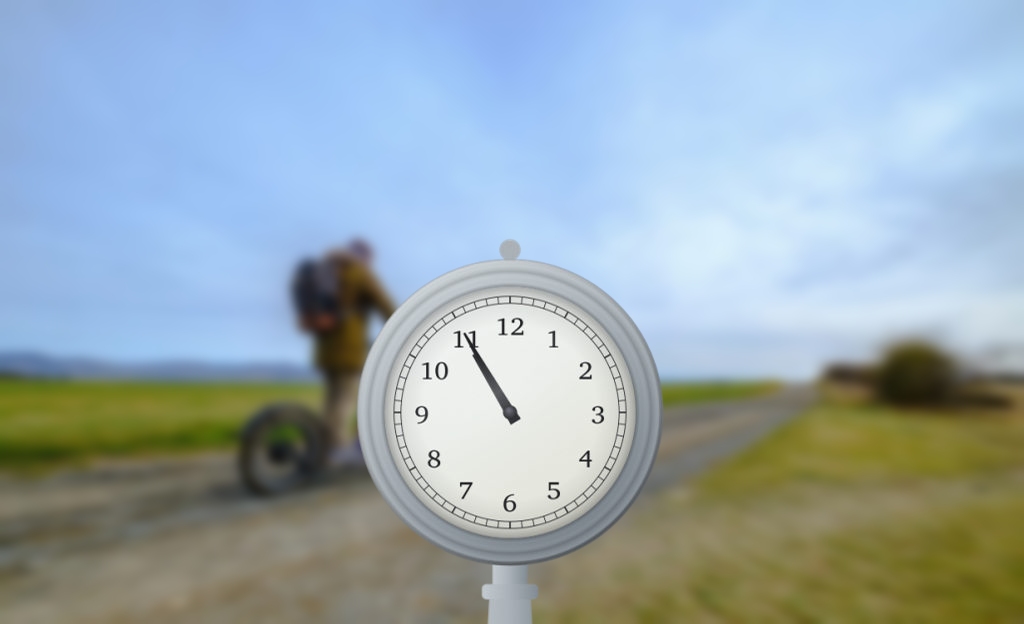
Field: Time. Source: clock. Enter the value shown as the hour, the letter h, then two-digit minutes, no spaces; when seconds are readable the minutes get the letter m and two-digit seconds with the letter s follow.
10h55
